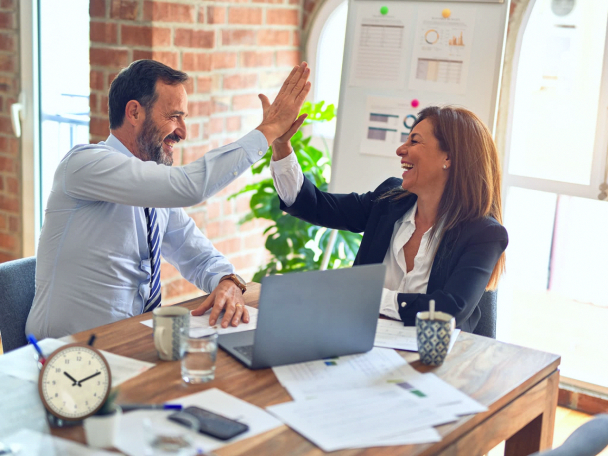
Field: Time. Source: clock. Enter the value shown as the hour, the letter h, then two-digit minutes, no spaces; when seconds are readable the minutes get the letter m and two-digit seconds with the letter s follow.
10h11
